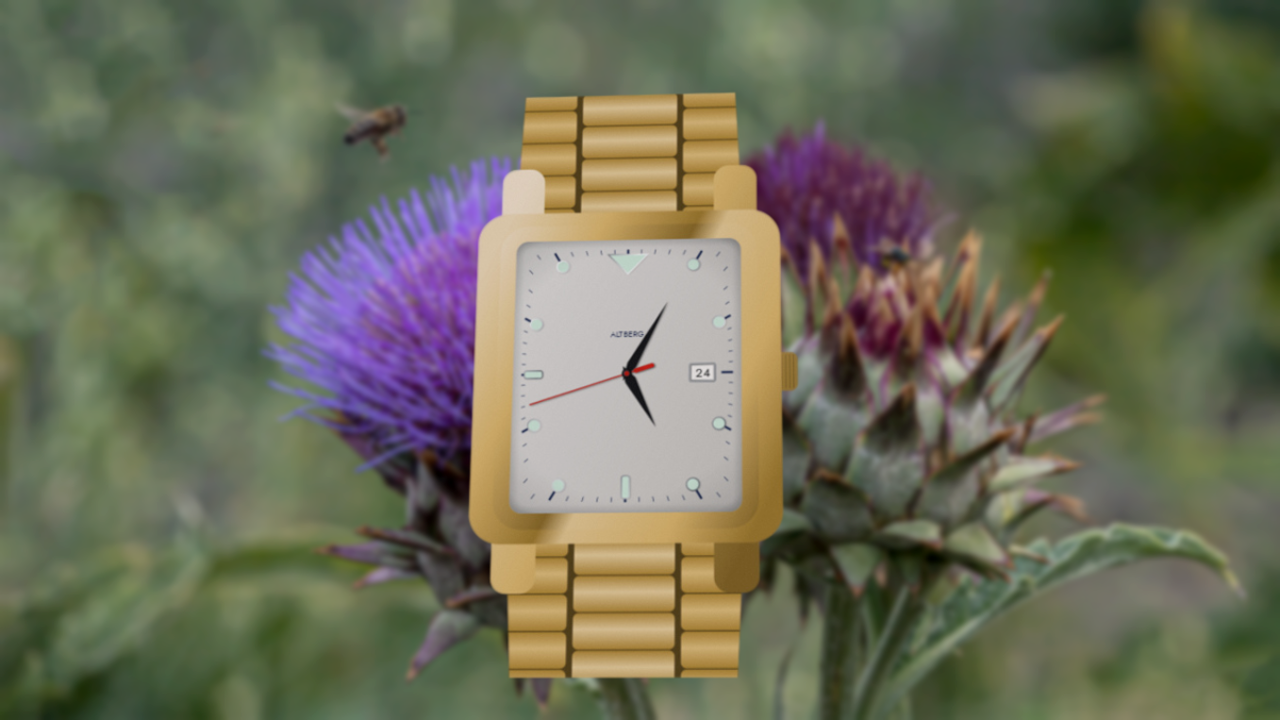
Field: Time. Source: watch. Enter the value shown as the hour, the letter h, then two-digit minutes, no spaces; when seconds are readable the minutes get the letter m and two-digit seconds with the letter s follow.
5h04m42s
